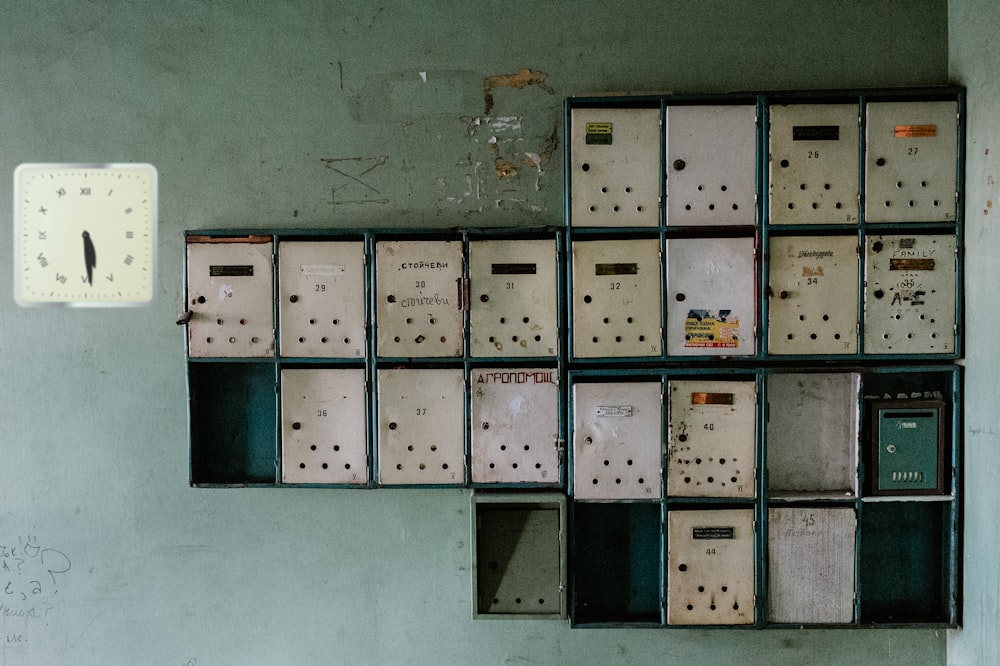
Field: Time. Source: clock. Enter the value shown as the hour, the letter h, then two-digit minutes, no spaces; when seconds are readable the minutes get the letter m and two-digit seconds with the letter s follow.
5h29
